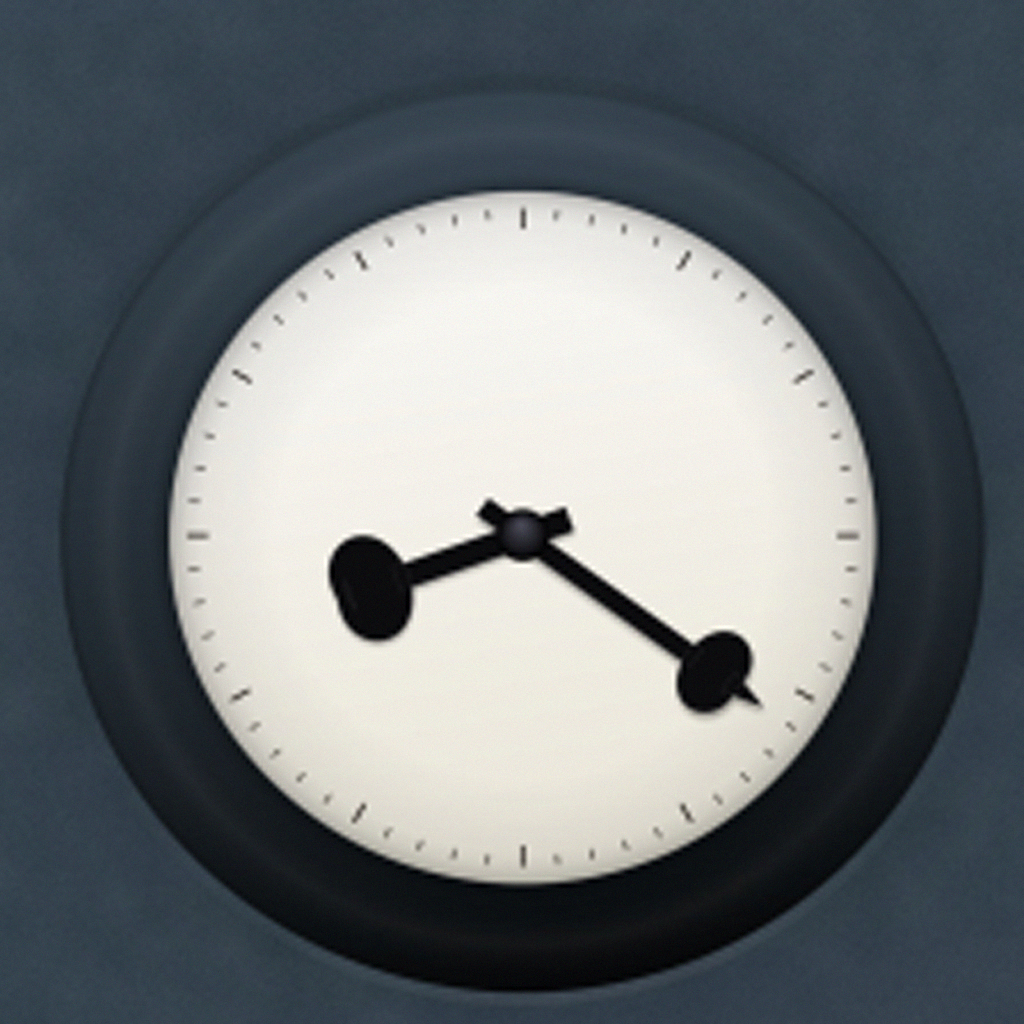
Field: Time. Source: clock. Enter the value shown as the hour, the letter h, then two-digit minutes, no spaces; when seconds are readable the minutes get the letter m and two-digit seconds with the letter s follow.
8h21
